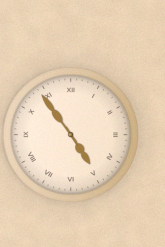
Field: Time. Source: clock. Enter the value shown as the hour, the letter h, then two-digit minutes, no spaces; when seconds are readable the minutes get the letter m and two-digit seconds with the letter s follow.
4h54
